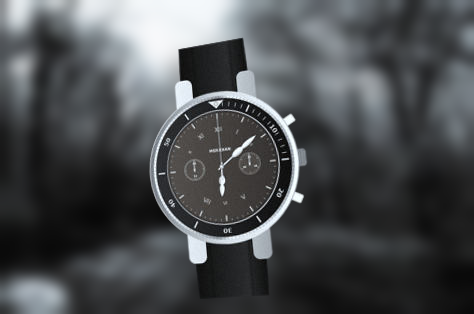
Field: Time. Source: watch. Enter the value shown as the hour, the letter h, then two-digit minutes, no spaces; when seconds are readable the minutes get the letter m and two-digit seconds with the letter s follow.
6h09
